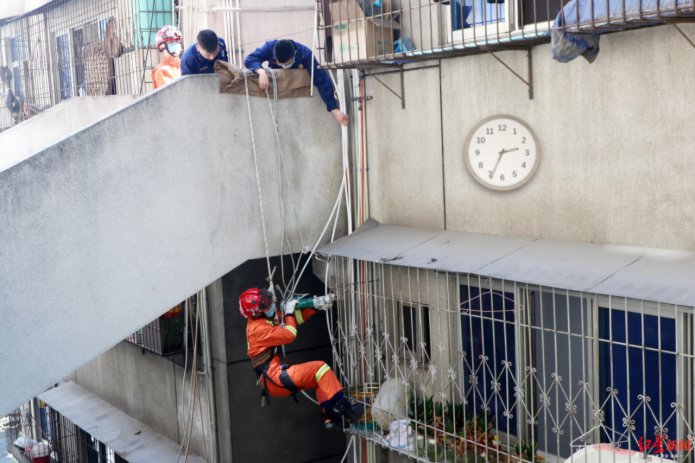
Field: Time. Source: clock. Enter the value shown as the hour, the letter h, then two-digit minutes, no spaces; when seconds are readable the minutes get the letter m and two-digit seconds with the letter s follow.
2h34
